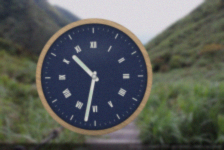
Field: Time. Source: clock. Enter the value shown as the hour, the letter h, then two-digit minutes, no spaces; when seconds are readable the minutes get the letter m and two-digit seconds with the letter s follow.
10h32
